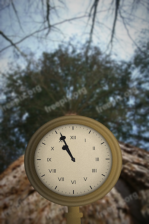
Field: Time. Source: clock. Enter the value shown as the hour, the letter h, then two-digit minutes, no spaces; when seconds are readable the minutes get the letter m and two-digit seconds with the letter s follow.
10h56
